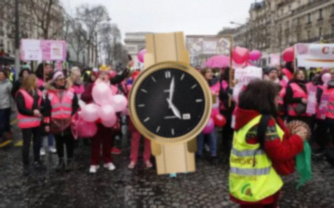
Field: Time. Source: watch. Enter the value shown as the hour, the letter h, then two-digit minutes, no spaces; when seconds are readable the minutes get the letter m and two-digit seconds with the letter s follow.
5h02
